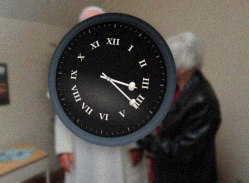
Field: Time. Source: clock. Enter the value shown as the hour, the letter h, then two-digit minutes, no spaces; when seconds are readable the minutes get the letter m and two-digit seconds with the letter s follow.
3h21
